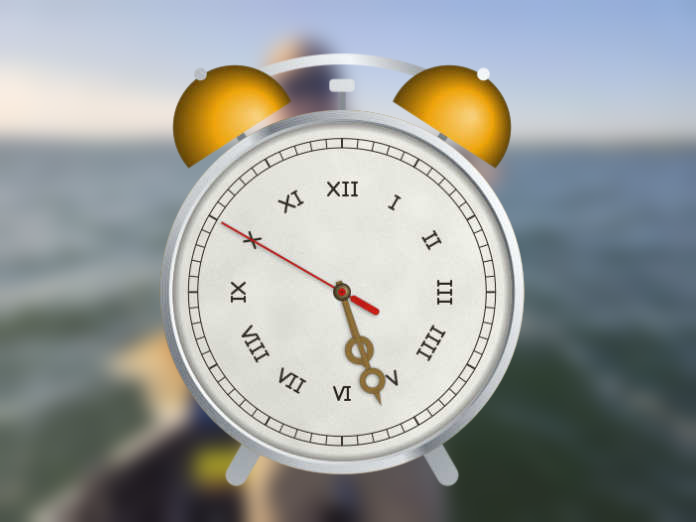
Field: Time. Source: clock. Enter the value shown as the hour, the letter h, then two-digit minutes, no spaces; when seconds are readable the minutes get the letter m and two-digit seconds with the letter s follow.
5h26m50s
